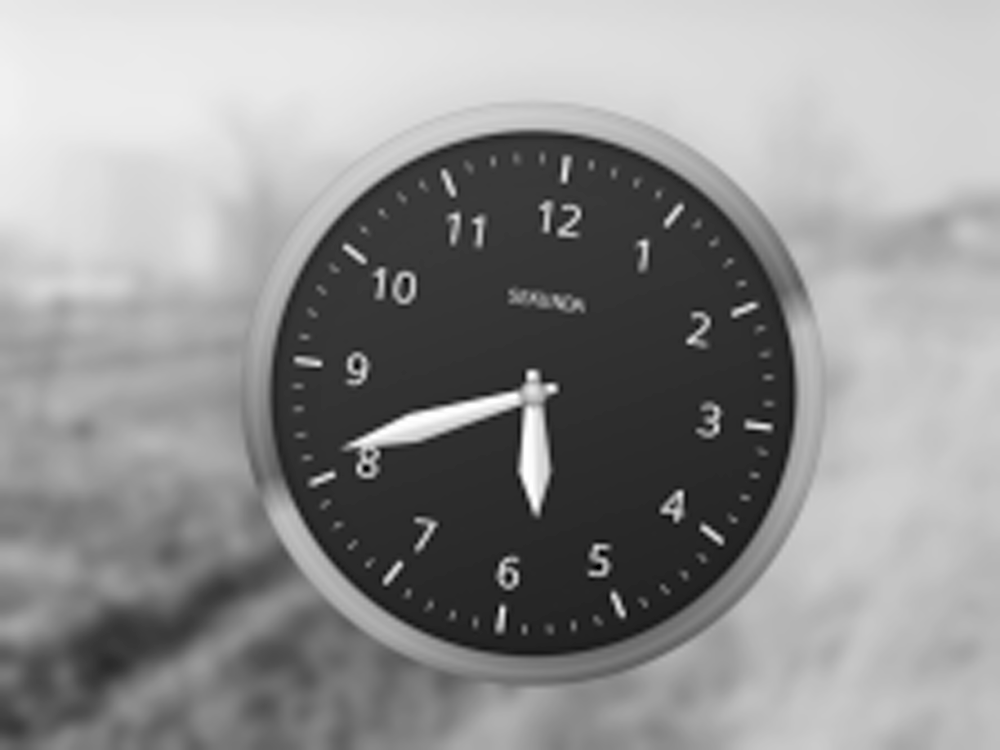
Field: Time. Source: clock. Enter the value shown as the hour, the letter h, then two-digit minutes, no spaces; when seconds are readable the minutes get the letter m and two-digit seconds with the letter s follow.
5h41
